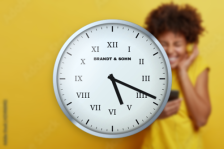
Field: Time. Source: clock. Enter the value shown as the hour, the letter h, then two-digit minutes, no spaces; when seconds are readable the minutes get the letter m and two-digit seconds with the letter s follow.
5h19
